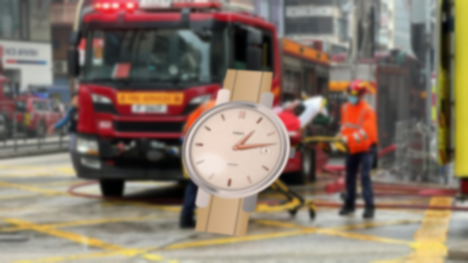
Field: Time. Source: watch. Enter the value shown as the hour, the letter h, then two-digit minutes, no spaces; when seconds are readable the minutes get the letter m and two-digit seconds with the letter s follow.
1h13
